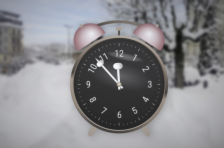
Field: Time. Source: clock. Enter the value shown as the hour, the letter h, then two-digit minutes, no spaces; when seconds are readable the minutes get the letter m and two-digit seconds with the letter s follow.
11h53
